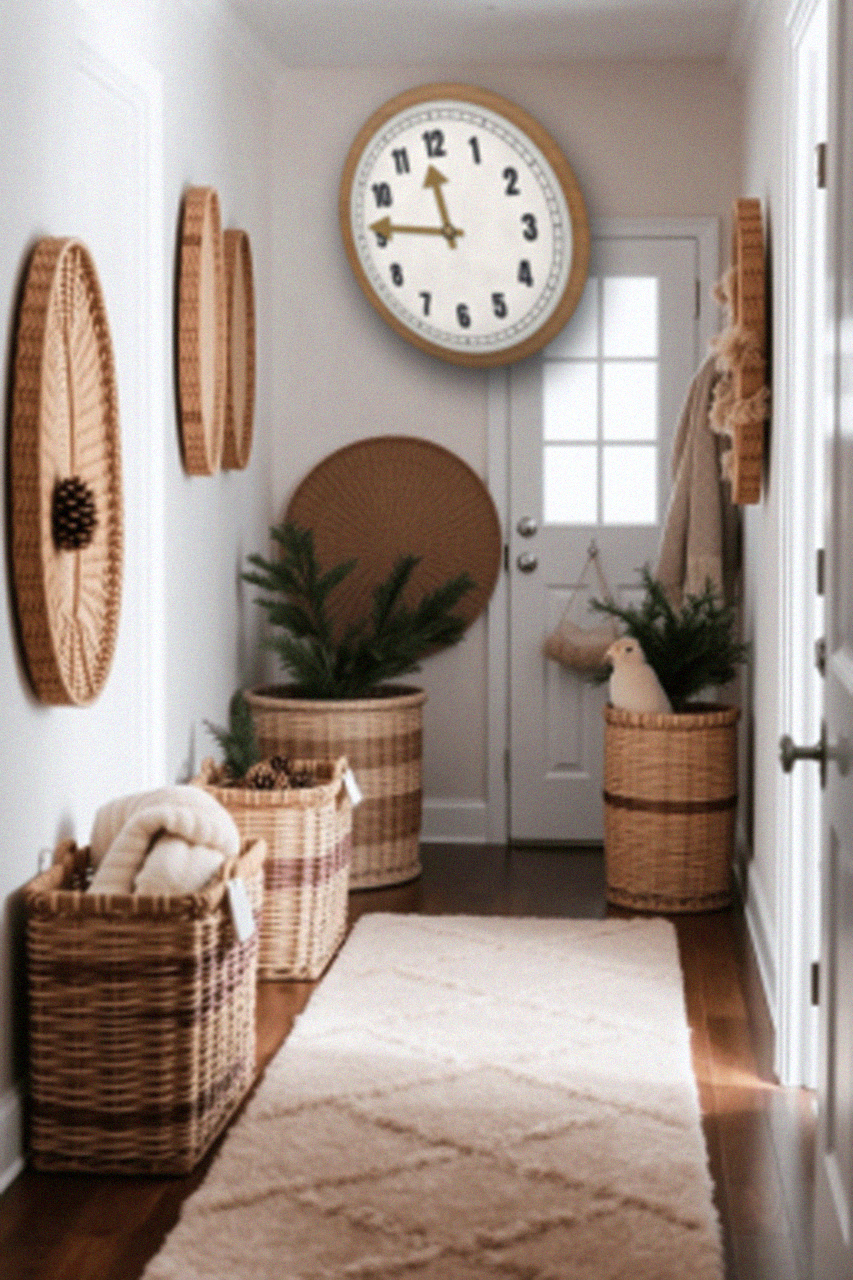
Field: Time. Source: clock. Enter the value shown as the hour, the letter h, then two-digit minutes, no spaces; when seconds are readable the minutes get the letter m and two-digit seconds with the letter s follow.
11h46
